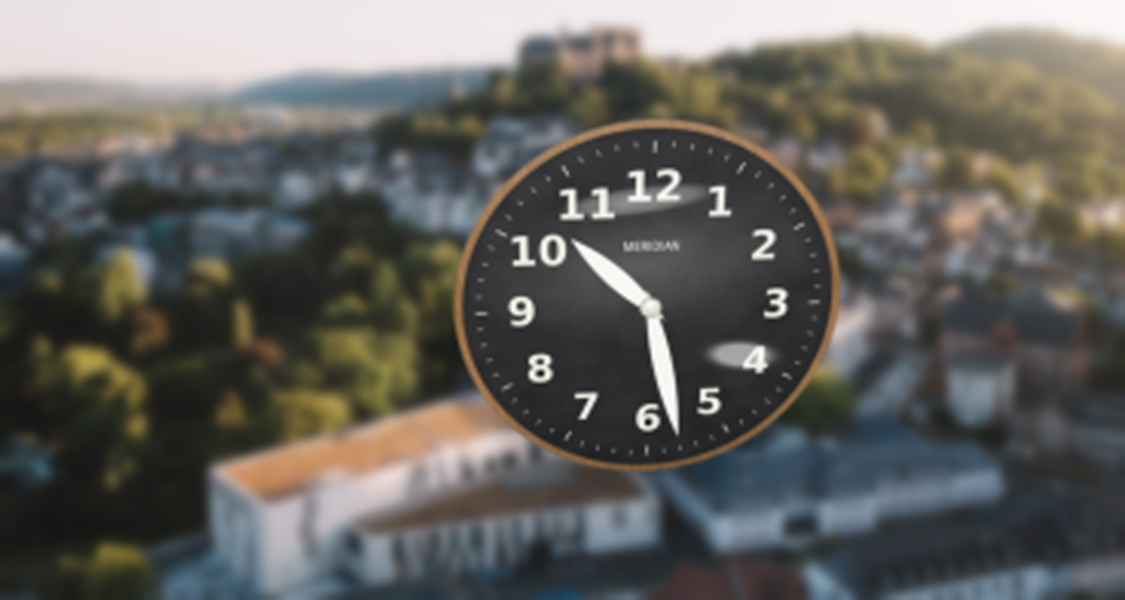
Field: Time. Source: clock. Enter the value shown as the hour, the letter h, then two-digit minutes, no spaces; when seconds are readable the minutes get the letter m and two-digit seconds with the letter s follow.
10h28
